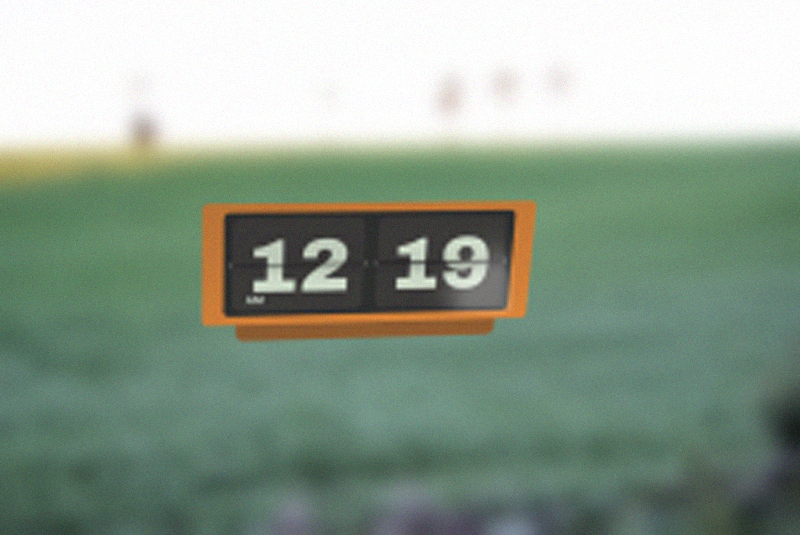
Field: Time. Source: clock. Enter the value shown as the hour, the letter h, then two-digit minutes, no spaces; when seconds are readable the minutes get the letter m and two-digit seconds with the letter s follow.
12h19
